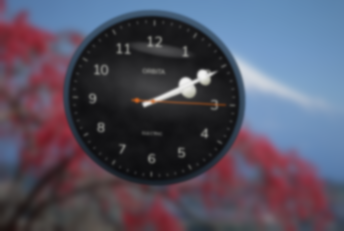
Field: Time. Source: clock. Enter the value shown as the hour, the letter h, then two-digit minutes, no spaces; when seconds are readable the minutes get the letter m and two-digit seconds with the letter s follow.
2h10m15s
